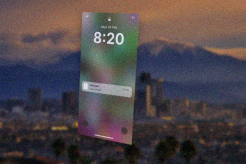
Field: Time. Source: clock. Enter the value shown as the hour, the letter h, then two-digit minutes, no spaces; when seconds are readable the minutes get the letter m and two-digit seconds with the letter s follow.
8h20
